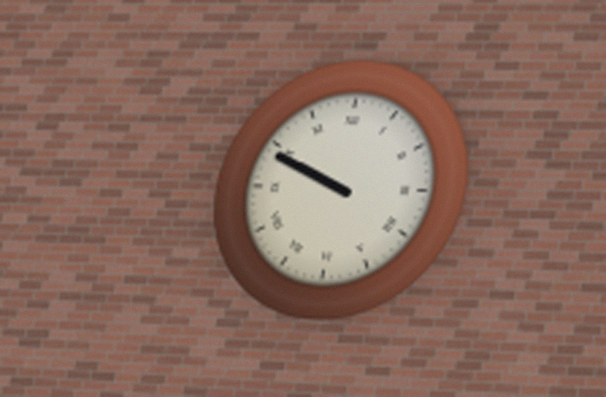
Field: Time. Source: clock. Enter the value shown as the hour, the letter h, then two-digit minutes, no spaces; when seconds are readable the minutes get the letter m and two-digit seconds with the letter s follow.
9h49
